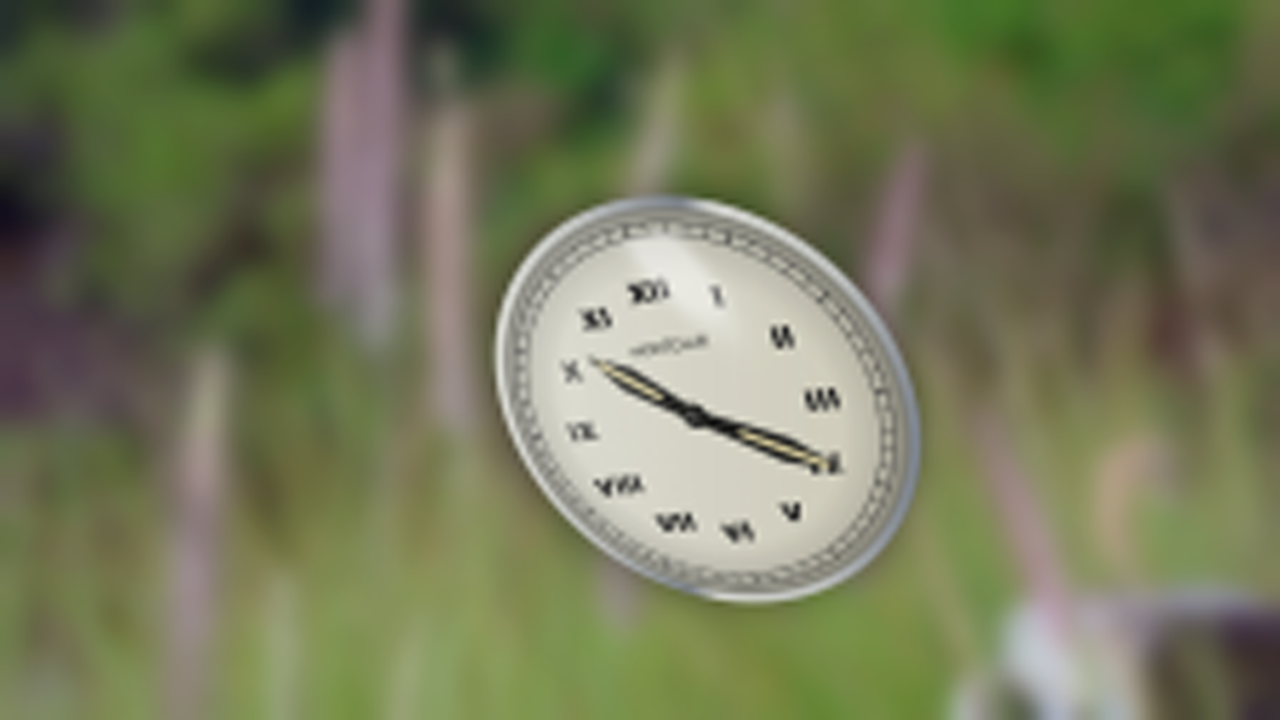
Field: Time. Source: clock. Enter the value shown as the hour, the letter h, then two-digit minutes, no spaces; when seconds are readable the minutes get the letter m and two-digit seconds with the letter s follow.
10h20
